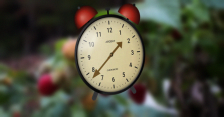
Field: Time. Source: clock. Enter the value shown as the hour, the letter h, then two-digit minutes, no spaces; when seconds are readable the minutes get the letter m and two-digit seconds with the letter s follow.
1h38
